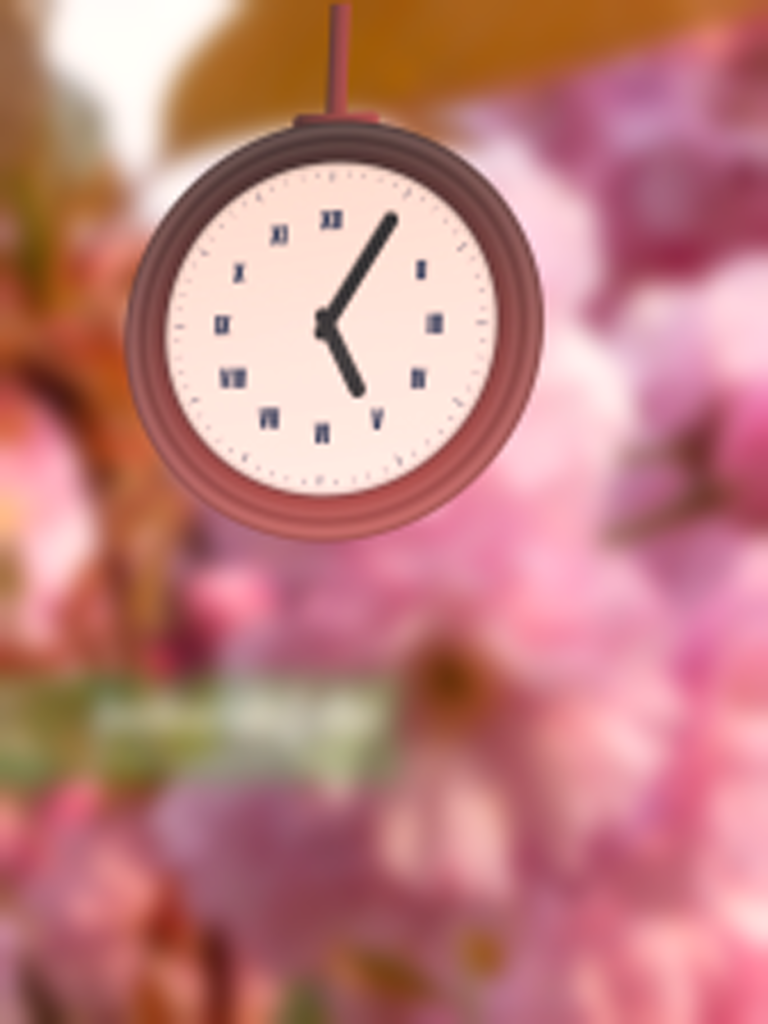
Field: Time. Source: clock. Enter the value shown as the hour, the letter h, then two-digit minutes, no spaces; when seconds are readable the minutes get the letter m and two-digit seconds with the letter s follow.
5h05
